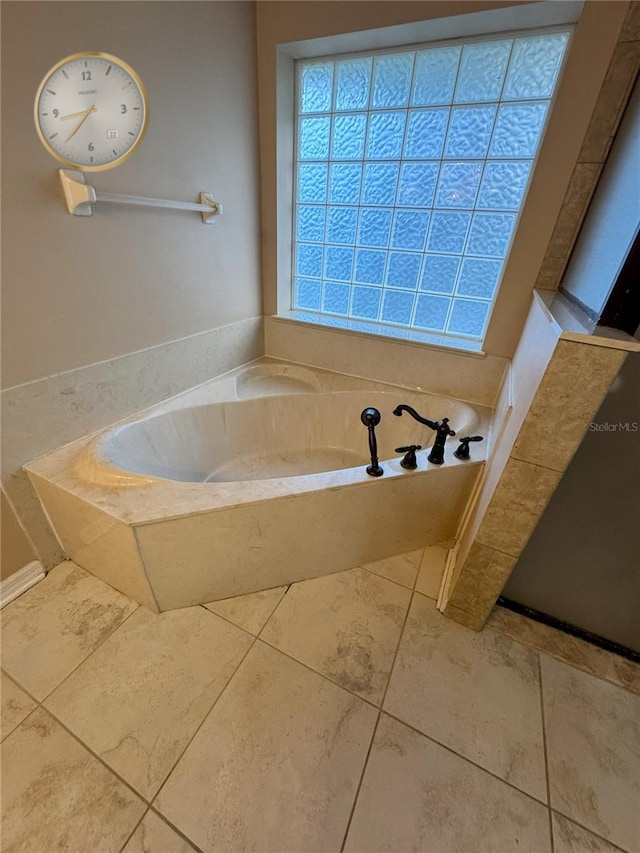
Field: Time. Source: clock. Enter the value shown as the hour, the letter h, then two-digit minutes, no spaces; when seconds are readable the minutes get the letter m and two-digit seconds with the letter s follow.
8h37
